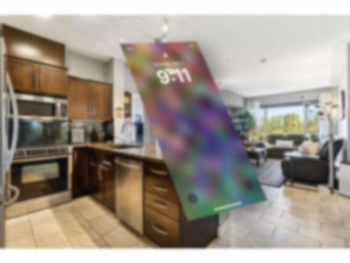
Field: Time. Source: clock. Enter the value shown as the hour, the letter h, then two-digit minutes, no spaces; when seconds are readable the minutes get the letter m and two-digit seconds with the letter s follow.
9h11
